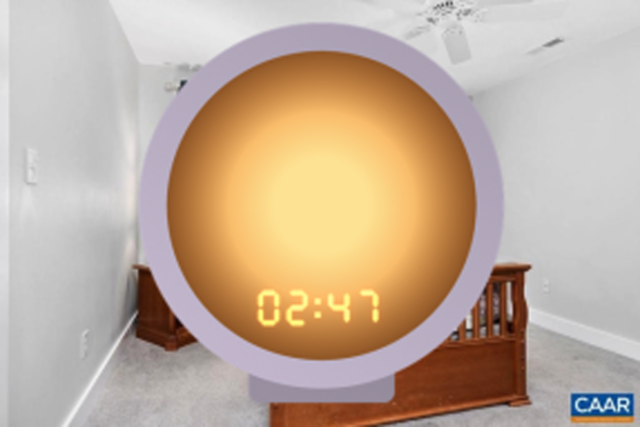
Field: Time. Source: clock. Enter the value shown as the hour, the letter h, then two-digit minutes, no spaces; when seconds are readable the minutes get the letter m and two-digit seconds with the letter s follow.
2h47
